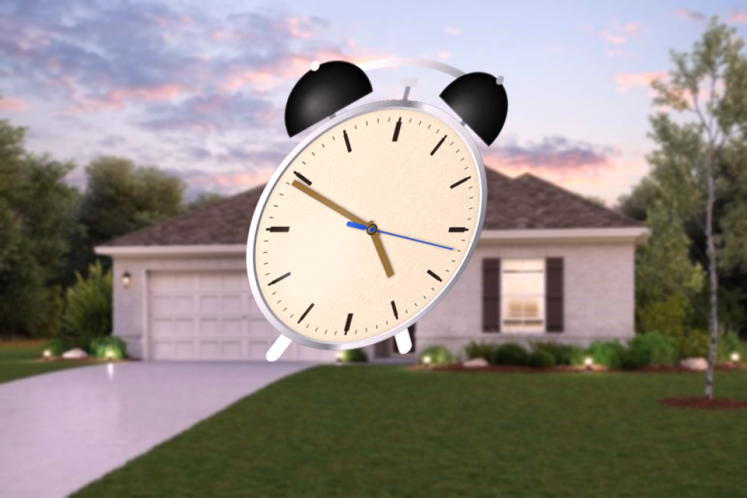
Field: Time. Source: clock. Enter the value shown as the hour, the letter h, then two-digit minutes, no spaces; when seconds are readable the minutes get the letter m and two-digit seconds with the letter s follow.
4h49m17s
